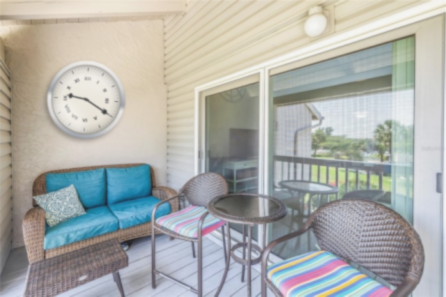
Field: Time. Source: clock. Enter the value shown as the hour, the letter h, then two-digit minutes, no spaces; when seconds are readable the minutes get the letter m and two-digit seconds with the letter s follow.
9h20
